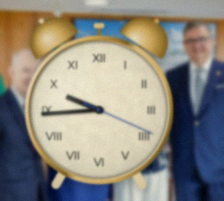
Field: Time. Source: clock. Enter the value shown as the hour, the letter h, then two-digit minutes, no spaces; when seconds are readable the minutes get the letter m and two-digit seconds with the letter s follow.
9h44m19s
